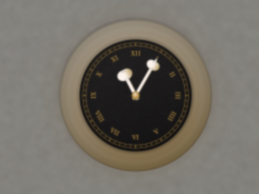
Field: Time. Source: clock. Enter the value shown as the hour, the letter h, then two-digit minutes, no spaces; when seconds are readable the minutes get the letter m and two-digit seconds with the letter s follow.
11h05
